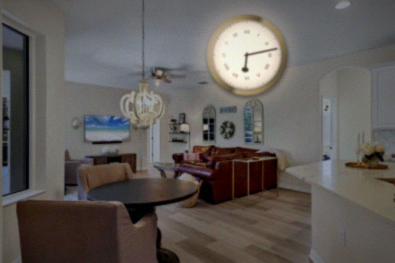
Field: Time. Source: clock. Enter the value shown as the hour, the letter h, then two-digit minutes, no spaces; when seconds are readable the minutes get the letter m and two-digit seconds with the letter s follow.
6h13
